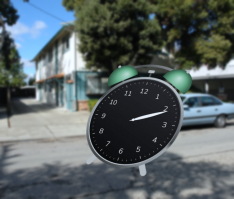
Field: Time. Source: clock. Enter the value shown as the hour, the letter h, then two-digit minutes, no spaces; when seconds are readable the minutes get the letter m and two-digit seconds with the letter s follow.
2h11
